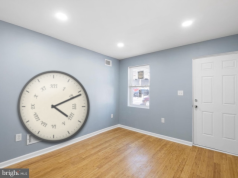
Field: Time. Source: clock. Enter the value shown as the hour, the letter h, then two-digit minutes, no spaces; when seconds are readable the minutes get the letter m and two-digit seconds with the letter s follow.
4h11
